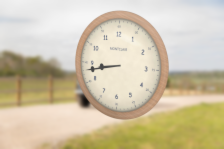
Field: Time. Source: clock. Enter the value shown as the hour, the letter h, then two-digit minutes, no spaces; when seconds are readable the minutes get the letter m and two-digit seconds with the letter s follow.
8h43
